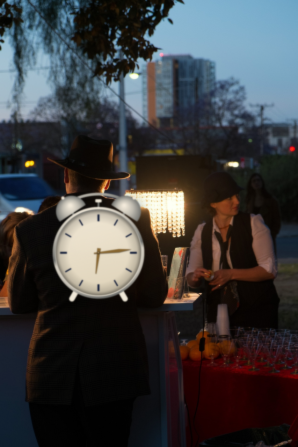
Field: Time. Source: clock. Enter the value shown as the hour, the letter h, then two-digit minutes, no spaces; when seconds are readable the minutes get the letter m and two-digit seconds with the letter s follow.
6h14
